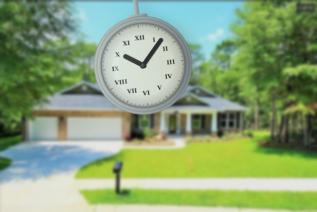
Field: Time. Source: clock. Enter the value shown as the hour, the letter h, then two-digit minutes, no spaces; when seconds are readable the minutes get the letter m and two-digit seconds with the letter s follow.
10h07
